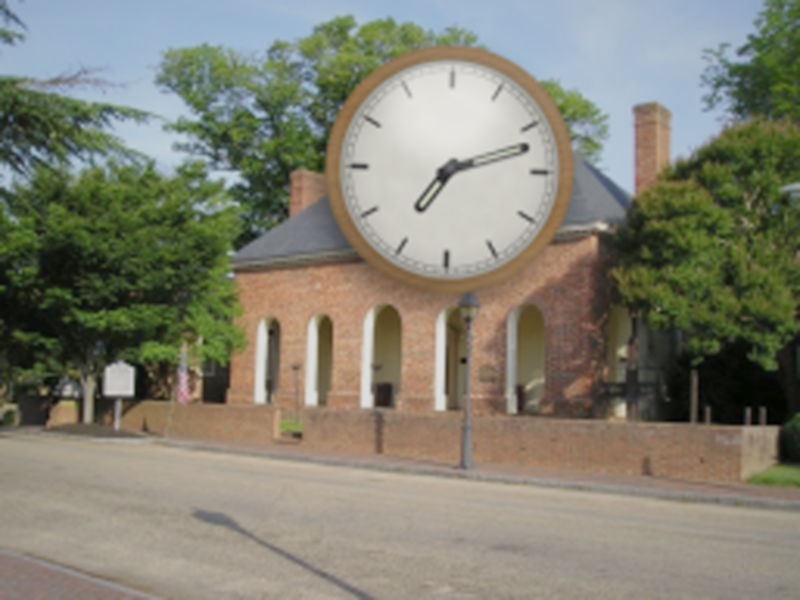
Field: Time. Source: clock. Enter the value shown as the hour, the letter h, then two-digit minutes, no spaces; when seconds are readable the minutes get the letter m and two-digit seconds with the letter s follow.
7h12
